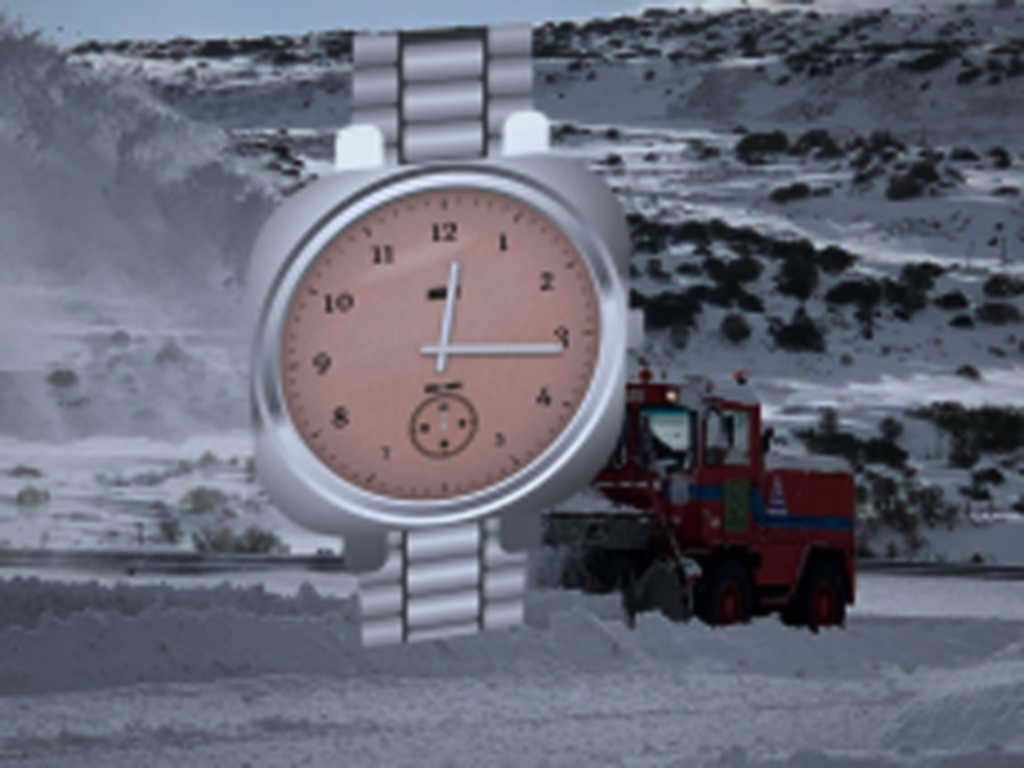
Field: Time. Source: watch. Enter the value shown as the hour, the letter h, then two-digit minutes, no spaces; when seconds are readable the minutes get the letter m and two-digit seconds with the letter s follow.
12h16
